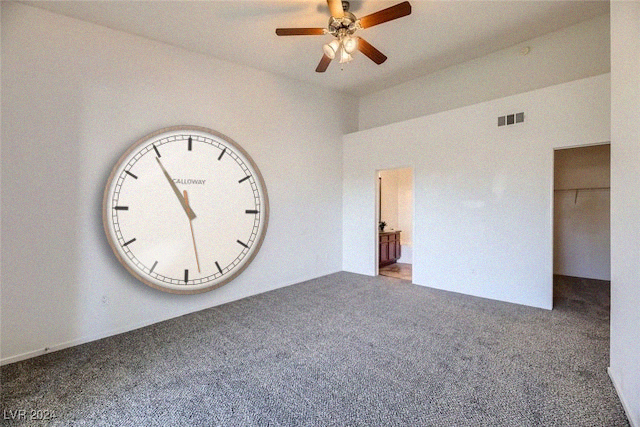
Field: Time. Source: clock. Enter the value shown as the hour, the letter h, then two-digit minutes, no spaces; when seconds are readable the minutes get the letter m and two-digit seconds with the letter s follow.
10h54m28s
